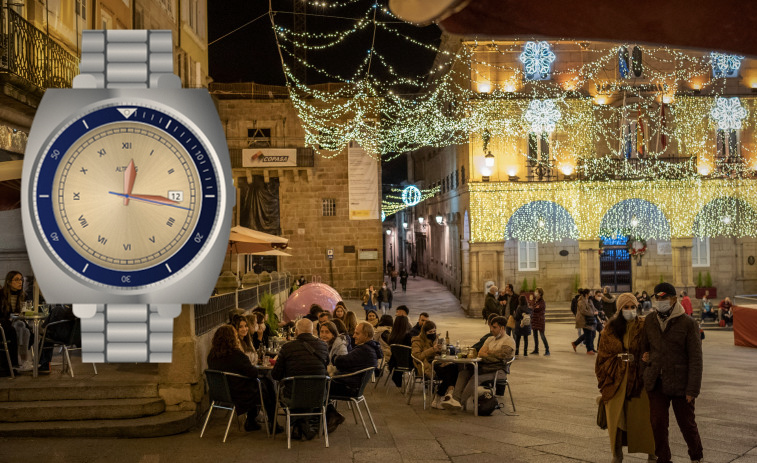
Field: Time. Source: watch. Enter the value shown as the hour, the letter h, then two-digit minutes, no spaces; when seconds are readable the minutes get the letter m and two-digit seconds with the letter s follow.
12h16m17s
